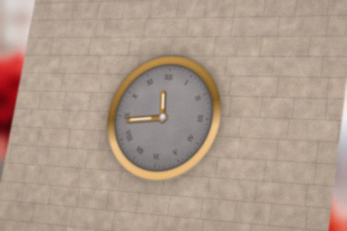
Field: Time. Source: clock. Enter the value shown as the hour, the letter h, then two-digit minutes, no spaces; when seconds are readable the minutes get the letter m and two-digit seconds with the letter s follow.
11h44
